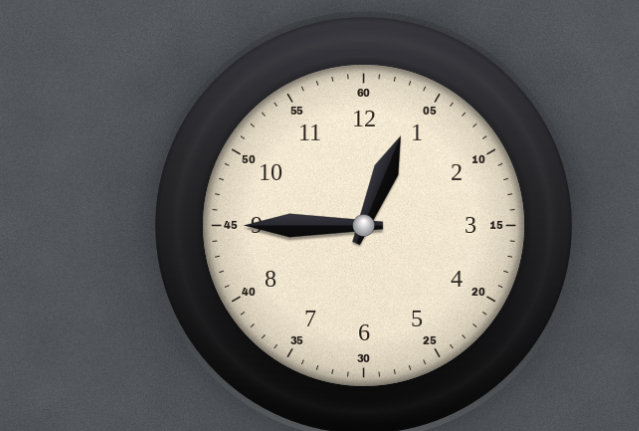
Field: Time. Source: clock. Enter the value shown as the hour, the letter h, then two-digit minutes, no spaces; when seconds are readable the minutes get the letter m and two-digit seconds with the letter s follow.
12h45
